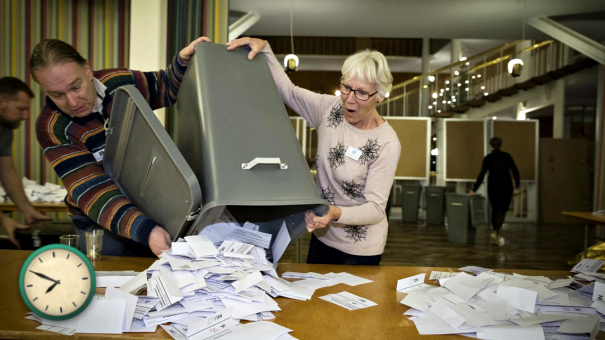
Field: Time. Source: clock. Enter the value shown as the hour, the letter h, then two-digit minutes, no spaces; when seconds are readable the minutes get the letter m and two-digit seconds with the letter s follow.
7h50
